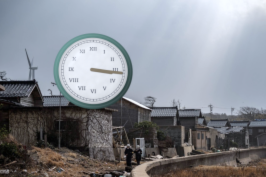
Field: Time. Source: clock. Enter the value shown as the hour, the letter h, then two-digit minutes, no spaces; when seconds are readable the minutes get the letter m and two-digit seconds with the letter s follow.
3h16
